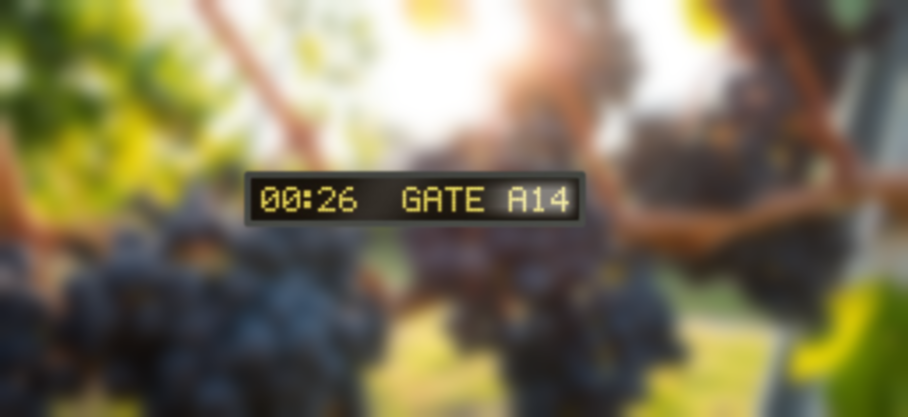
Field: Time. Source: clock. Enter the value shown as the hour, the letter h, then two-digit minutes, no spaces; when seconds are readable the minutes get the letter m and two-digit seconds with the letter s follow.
0h26
